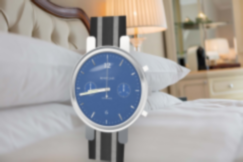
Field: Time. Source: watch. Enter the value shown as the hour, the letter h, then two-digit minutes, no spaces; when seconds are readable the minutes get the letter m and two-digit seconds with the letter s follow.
8h43
